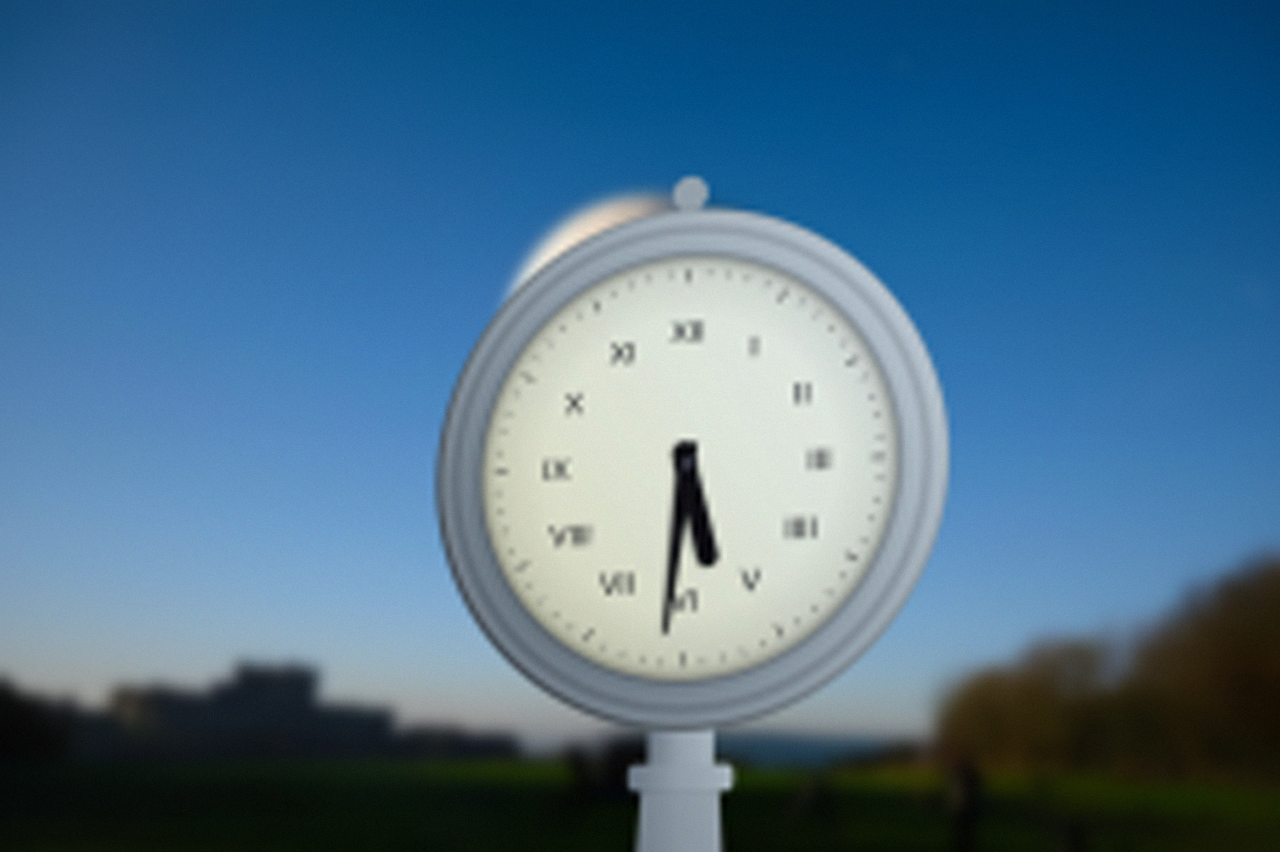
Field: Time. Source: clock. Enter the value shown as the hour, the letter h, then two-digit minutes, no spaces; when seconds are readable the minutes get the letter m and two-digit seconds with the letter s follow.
5h31
